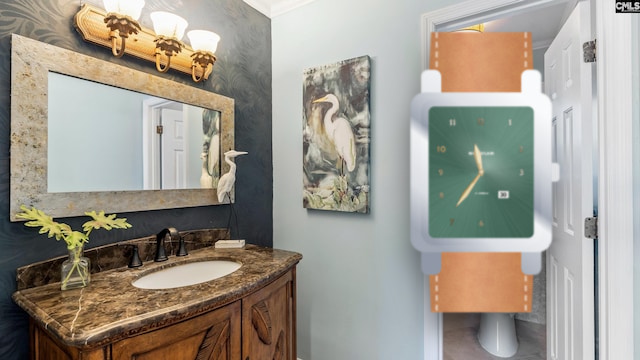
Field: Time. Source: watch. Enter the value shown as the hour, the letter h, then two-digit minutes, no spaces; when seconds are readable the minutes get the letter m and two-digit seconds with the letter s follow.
11h36
